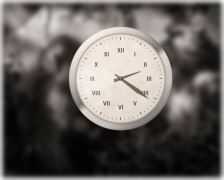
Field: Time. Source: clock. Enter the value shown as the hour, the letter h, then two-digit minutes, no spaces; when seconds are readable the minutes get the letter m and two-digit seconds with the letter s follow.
2h21
